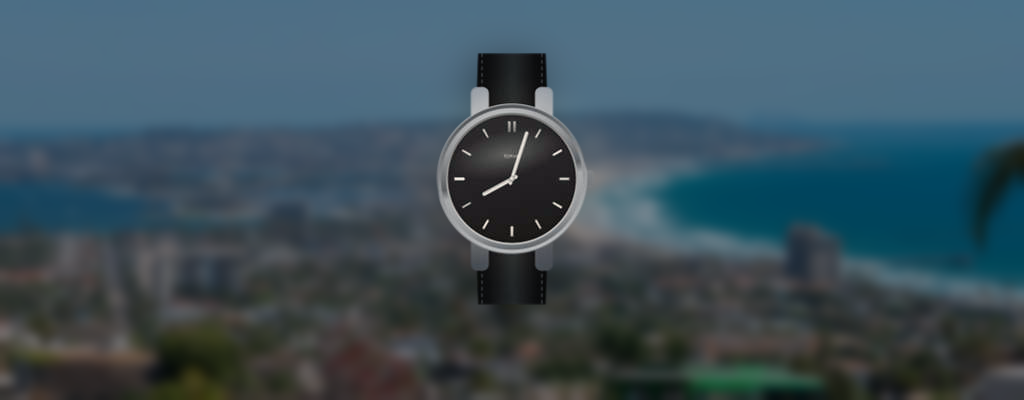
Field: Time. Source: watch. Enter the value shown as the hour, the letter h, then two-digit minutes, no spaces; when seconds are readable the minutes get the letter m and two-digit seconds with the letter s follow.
8h03
